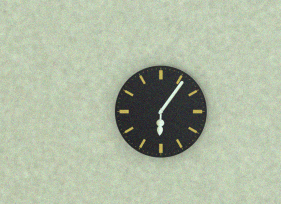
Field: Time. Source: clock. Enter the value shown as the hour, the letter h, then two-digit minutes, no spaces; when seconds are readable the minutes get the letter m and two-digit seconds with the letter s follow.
6h06
